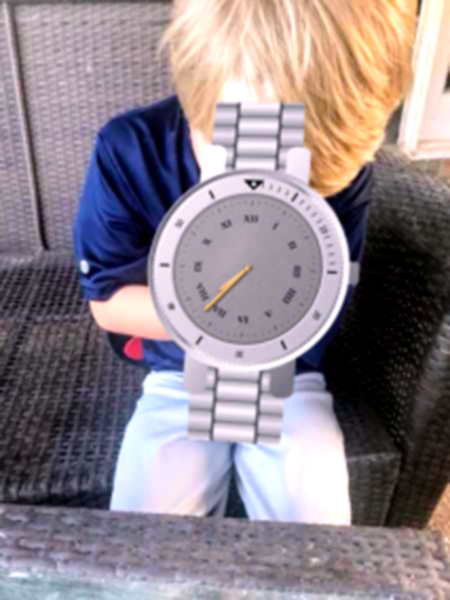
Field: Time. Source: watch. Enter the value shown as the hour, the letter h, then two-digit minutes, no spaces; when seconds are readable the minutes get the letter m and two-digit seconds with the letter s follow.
7h37
